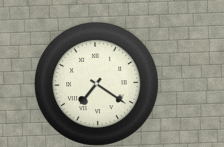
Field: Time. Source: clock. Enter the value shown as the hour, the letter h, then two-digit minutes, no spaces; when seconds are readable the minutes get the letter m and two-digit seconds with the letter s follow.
7h21
